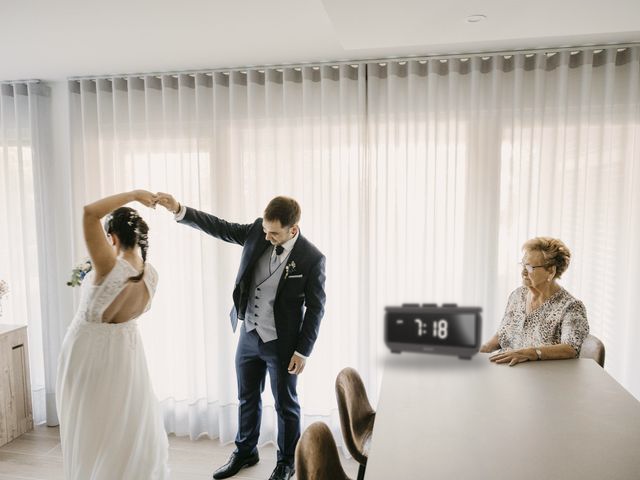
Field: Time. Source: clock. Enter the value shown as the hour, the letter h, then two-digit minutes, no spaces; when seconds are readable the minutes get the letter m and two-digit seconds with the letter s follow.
7h18
